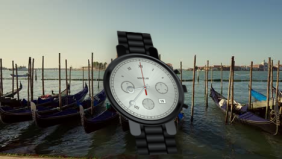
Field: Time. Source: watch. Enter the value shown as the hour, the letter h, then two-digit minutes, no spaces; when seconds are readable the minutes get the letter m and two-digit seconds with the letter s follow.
8h37
